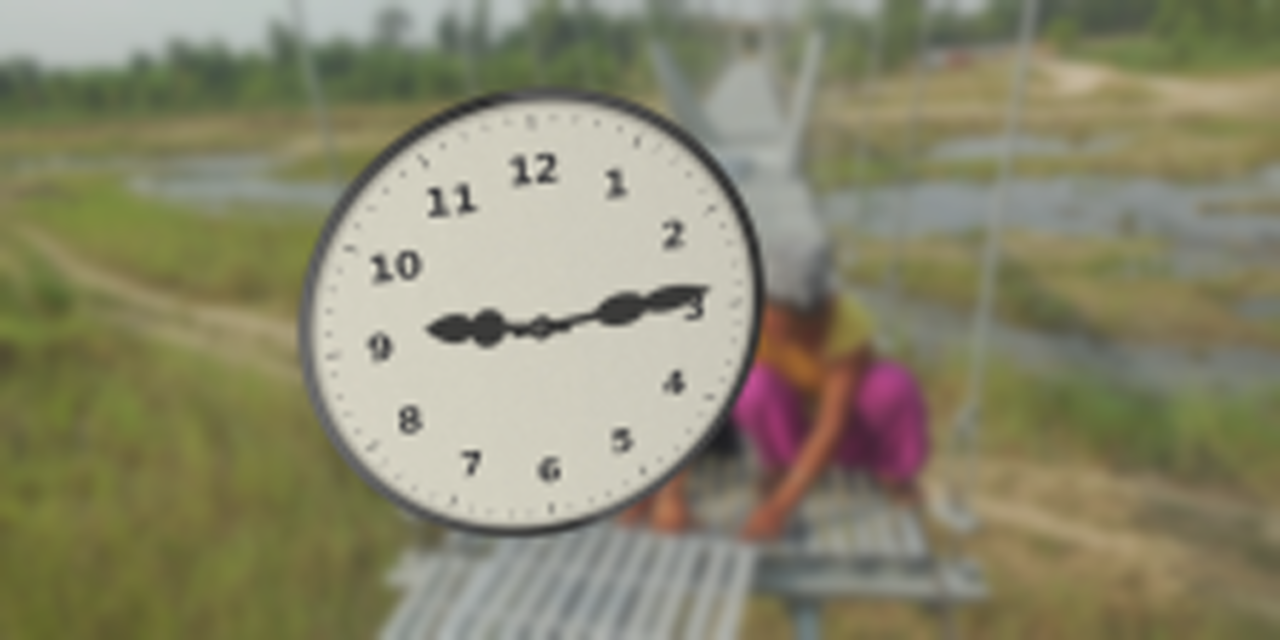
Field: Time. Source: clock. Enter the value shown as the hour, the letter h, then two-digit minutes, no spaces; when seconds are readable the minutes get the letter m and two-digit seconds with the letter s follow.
9h14
